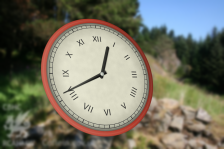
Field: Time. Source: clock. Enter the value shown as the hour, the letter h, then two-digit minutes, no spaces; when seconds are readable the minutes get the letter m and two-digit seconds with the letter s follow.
12h41
